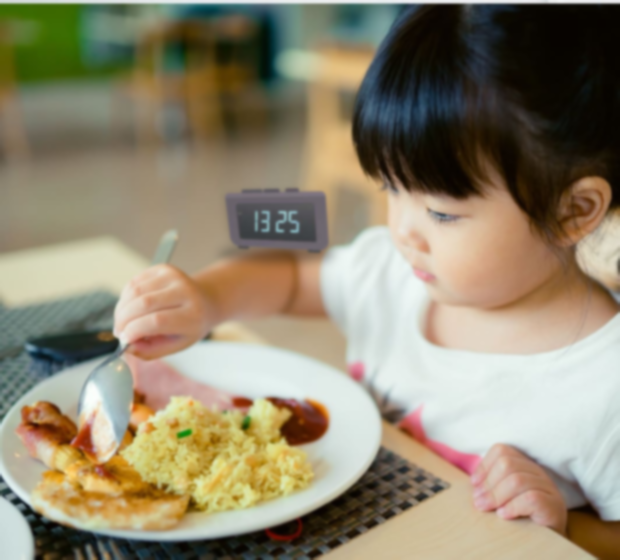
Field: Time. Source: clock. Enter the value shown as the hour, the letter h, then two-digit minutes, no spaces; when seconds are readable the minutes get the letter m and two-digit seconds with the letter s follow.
13h25
